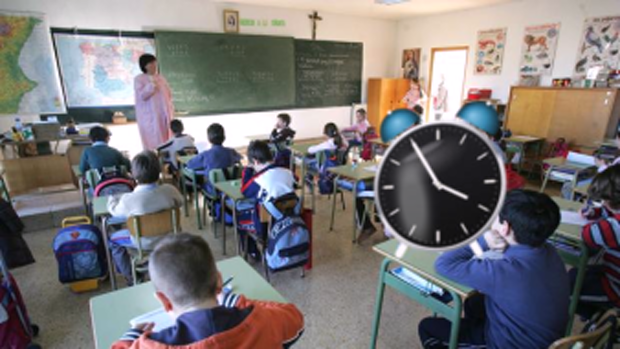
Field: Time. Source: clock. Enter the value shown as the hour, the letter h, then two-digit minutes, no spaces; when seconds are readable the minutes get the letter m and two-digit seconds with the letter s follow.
3h55
